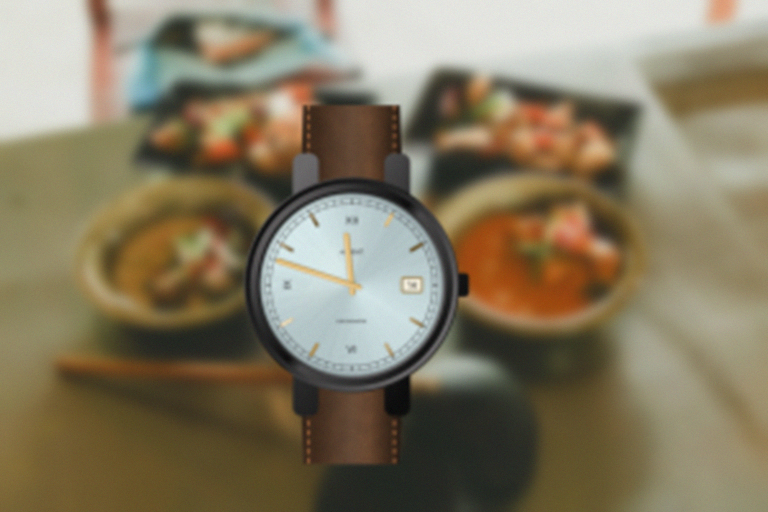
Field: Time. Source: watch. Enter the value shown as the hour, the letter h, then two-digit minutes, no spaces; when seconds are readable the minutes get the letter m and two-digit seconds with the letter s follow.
11h48
